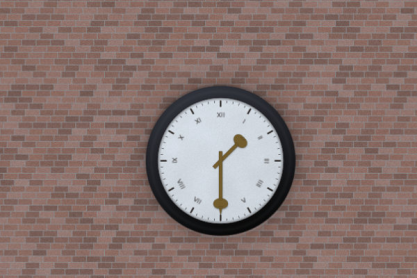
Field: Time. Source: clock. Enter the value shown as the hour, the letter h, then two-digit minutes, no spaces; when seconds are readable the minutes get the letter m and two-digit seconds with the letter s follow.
1h30
